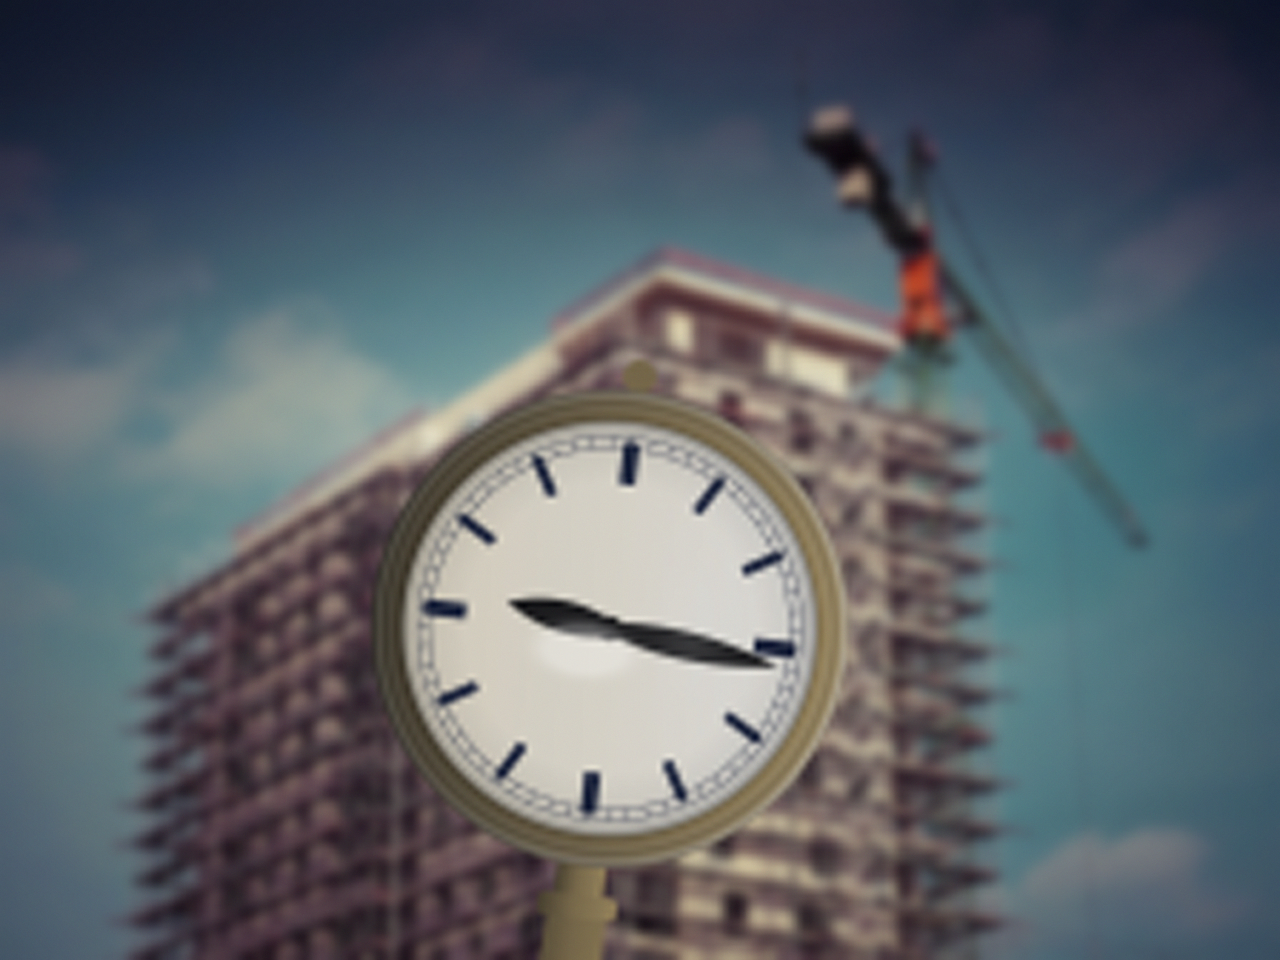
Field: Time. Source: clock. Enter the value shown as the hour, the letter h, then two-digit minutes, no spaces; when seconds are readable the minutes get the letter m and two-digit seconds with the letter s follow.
9h16
